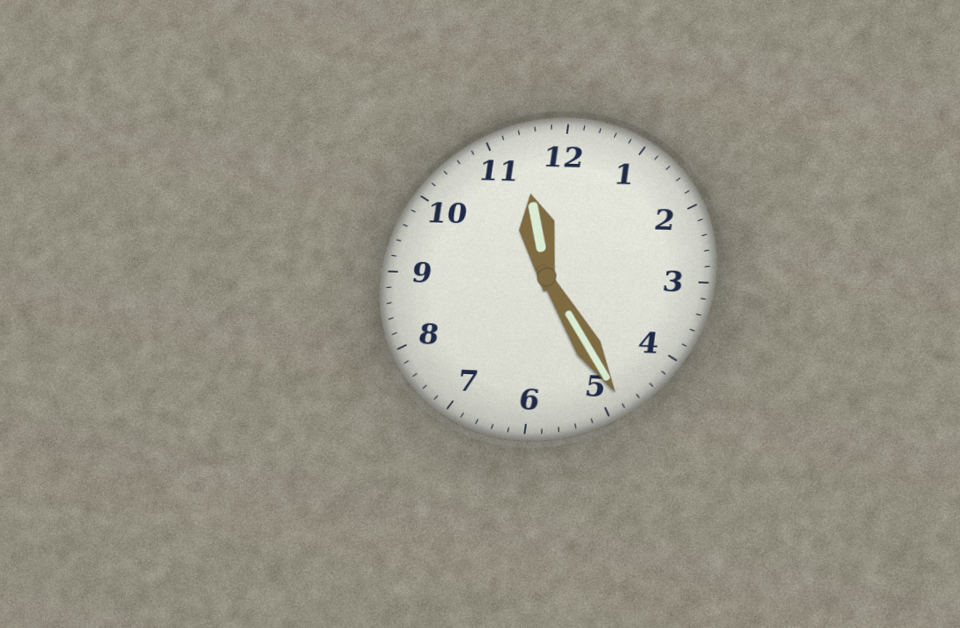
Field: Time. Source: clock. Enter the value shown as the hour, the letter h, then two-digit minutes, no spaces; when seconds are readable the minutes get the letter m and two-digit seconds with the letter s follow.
11h24
